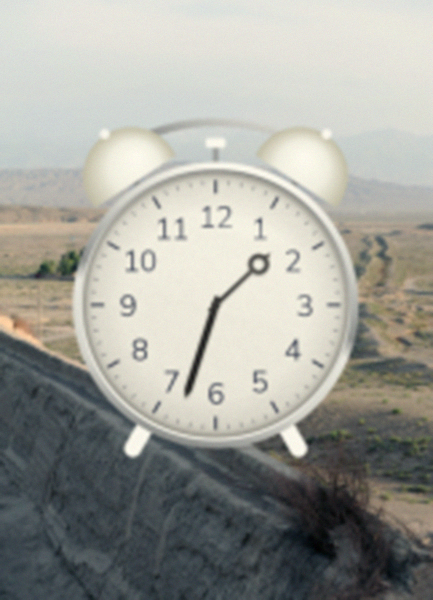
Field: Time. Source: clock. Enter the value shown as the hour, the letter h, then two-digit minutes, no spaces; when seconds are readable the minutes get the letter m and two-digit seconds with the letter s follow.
1h33
